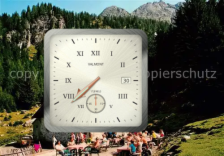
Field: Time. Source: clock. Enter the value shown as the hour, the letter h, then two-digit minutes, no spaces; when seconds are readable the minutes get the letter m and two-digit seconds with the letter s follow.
7h38
